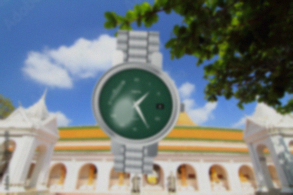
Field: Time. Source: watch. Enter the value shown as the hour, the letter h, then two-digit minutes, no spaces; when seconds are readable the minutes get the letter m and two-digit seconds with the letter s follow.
1h25
